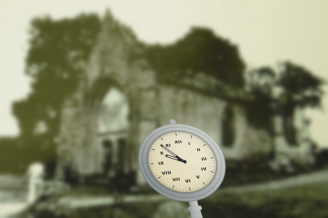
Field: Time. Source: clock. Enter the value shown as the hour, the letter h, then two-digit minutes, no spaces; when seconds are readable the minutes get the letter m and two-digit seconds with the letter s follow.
9h53
